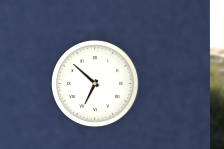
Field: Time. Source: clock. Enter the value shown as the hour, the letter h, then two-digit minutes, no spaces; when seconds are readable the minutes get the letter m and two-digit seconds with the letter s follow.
6h52
